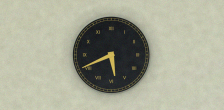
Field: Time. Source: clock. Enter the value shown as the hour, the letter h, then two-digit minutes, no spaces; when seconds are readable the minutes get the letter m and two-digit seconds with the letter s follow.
5h41
